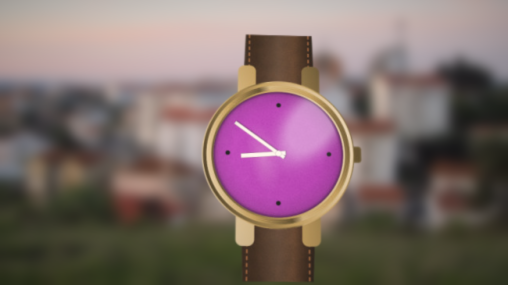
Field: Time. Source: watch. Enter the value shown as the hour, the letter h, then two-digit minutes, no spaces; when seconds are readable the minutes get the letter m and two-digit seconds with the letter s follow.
8h51
